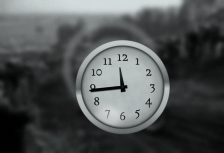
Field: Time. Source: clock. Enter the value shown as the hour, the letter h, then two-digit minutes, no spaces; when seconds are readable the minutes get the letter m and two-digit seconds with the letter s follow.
11h44
